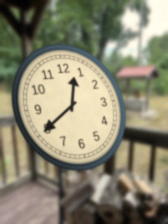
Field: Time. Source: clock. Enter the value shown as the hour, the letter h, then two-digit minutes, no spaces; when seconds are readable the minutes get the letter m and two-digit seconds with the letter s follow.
12h40
